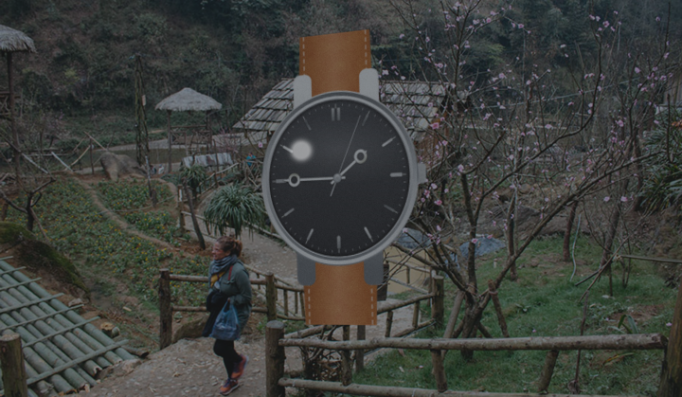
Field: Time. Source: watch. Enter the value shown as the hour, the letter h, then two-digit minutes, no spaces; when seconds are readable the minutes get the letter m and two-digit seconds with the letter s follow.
1h45m04s
